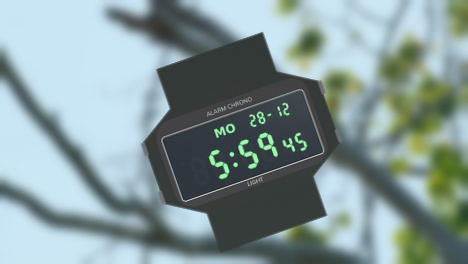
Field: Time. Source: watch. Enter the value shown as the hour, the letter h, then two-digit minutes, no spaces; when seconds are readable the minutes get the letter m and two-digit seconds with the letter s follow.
5h59m45s
